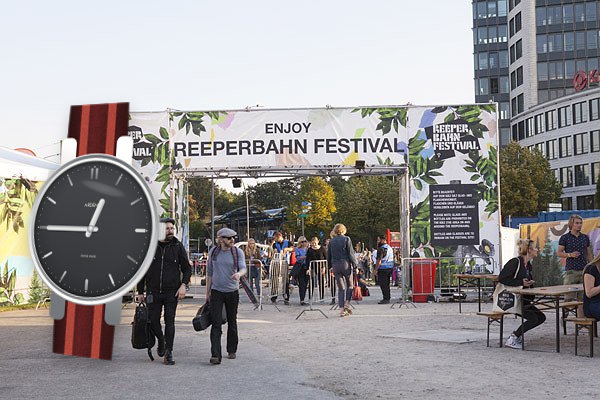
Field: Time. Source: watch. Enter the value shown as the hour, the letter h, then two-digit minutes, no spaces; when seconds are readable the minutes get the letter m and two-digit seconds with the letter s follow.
12h45
